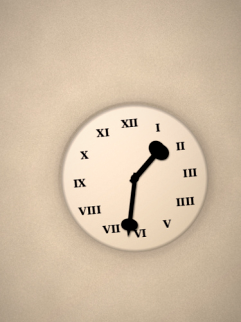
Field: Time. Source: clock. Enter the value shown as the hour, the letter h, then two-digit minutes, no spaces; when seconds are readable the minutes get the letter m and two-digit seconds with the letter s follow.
1h32
